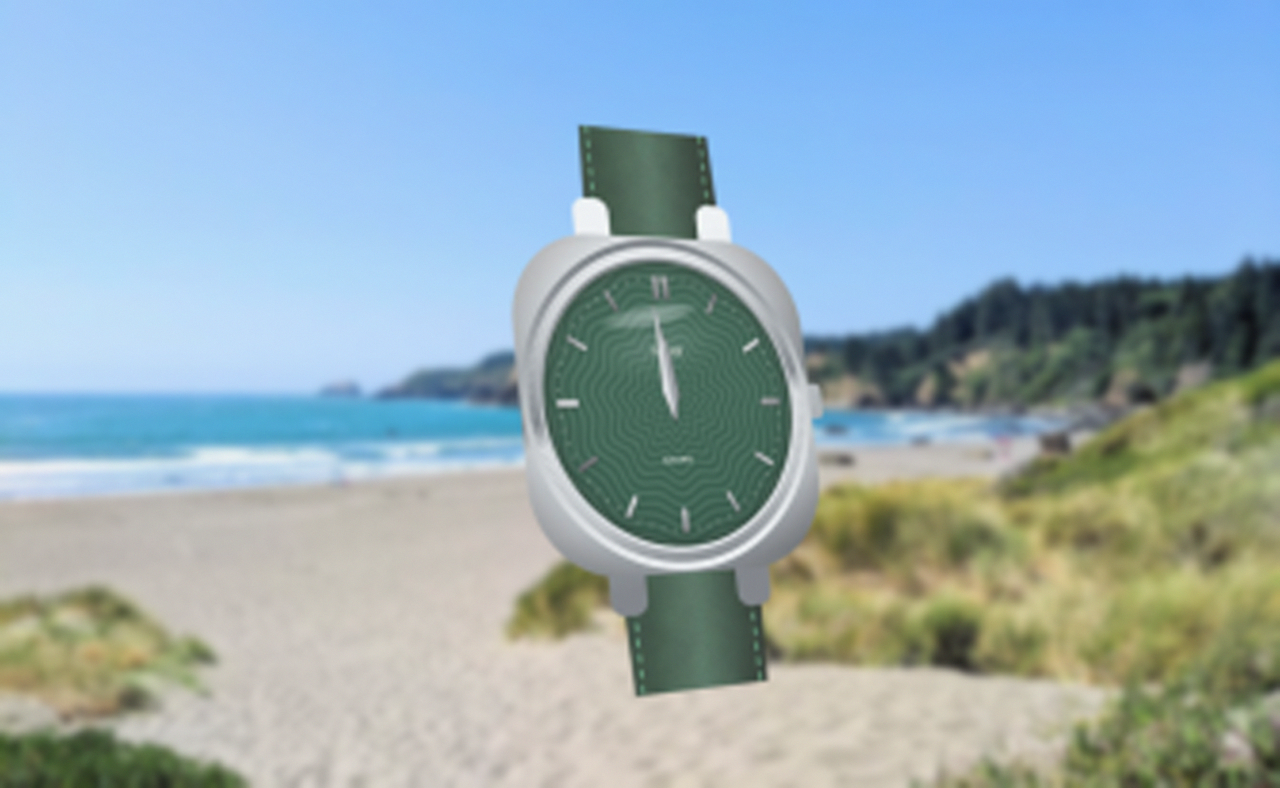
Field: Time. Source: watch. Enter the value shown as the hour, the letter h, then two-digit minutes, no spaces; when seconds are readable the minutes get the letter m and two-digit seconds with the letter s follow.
11h59
